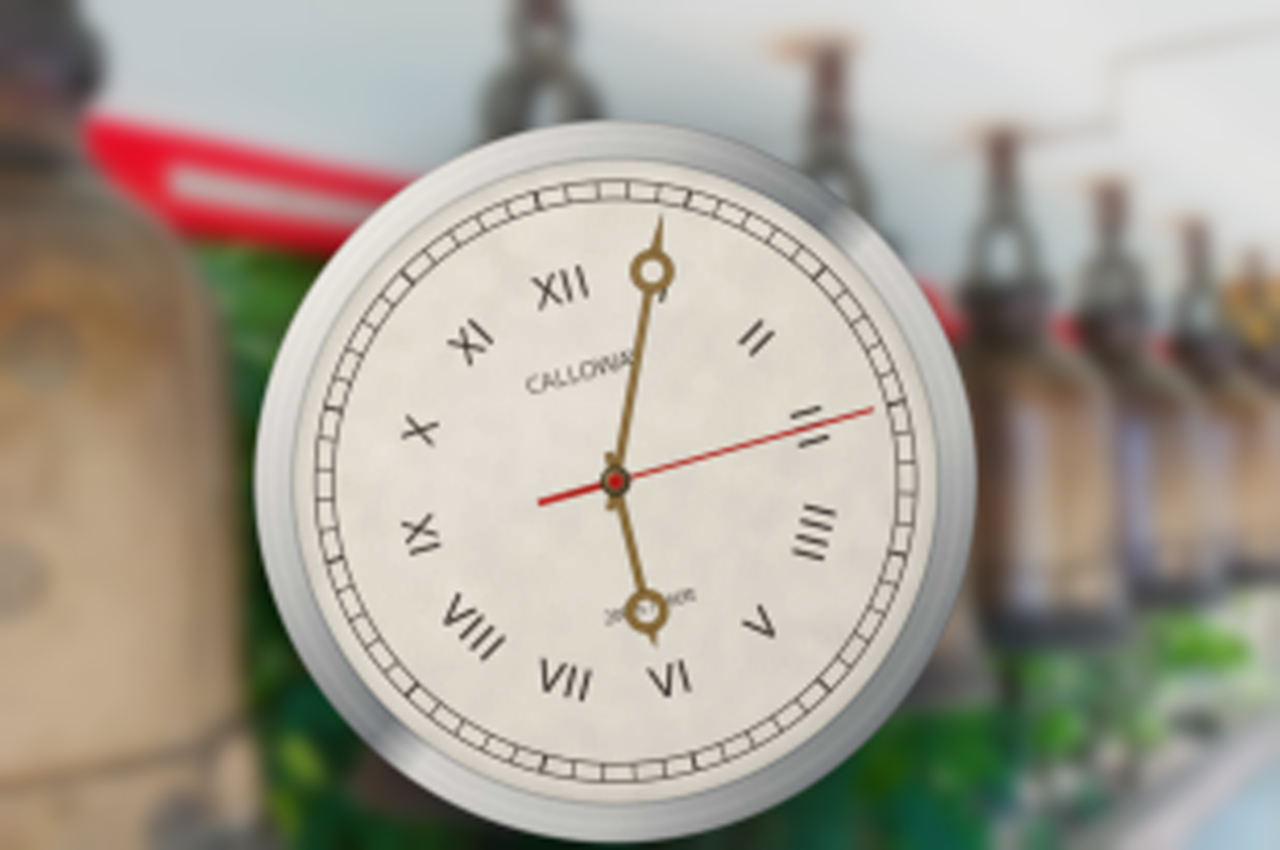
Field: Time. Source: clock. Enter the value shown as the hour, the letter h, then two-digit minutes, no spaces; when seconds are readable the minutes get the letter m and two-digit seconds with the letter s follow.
6h04m15s
